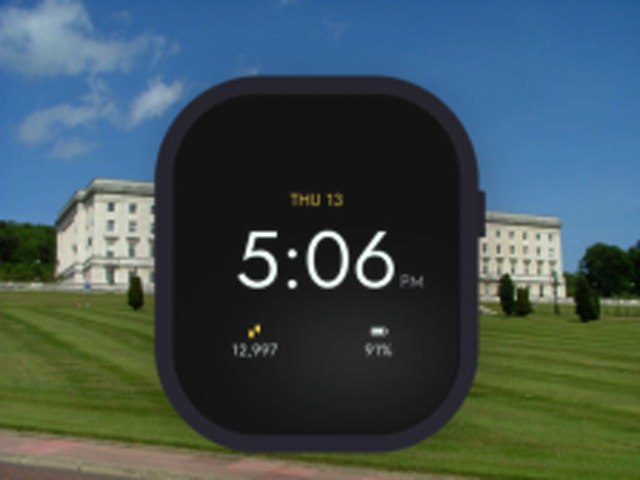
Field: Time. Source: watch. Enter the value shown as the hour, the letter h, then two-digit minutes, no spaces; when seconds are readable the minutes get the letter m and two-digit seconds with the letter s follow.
5h06
